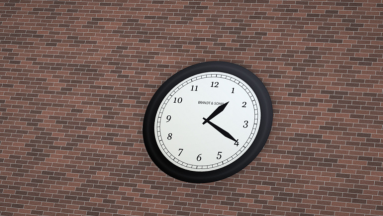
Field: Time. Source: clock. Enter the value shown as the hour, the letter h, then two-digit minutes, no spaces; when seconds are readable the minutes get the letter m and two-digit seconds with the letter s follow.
1h20
